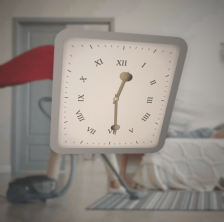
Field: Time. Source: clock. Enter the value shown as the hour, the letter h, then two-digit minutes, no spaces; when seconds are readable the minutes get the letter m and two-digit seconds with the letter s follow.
12h29
